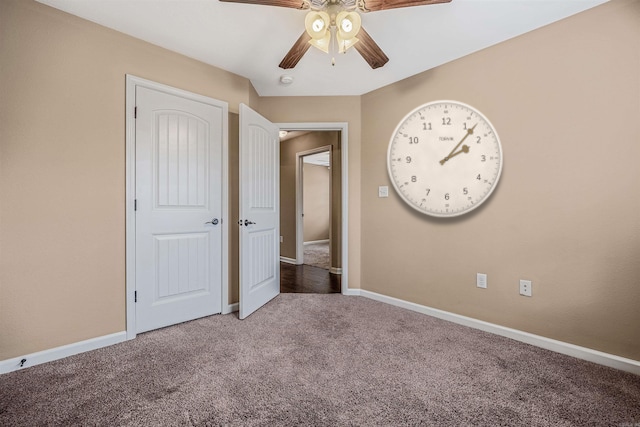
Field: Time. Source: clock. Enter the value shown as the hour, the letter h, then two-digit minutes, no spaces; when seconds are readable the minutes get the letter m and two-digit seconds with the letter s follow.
2h07
